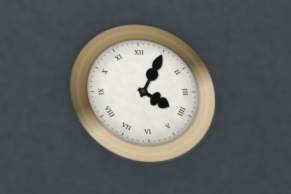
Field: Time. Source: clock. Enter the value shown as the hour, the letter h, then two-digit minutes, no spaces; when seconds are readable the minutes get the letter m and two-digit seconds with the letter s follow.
4h05
